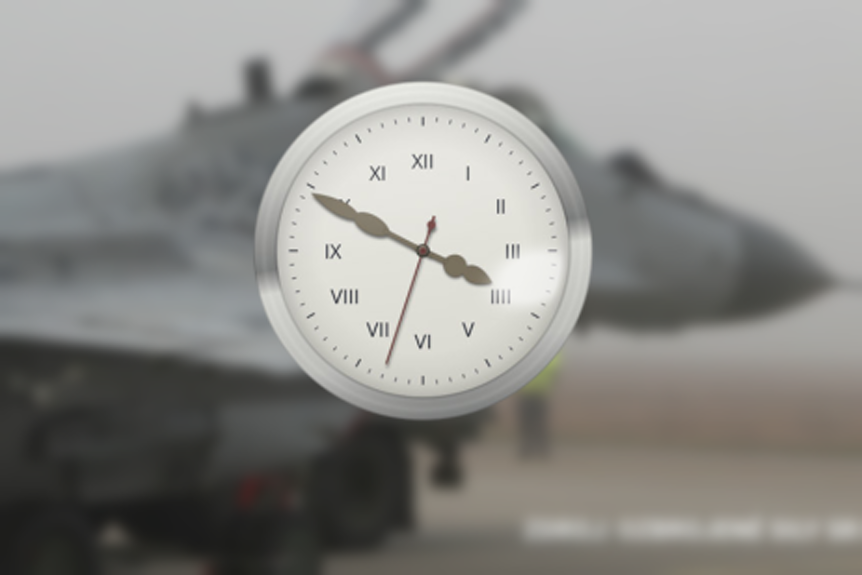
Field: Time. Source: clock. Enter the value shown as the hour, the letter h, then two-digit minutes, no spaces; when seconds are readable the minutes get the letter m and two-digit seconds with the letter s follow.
3h49m33s
